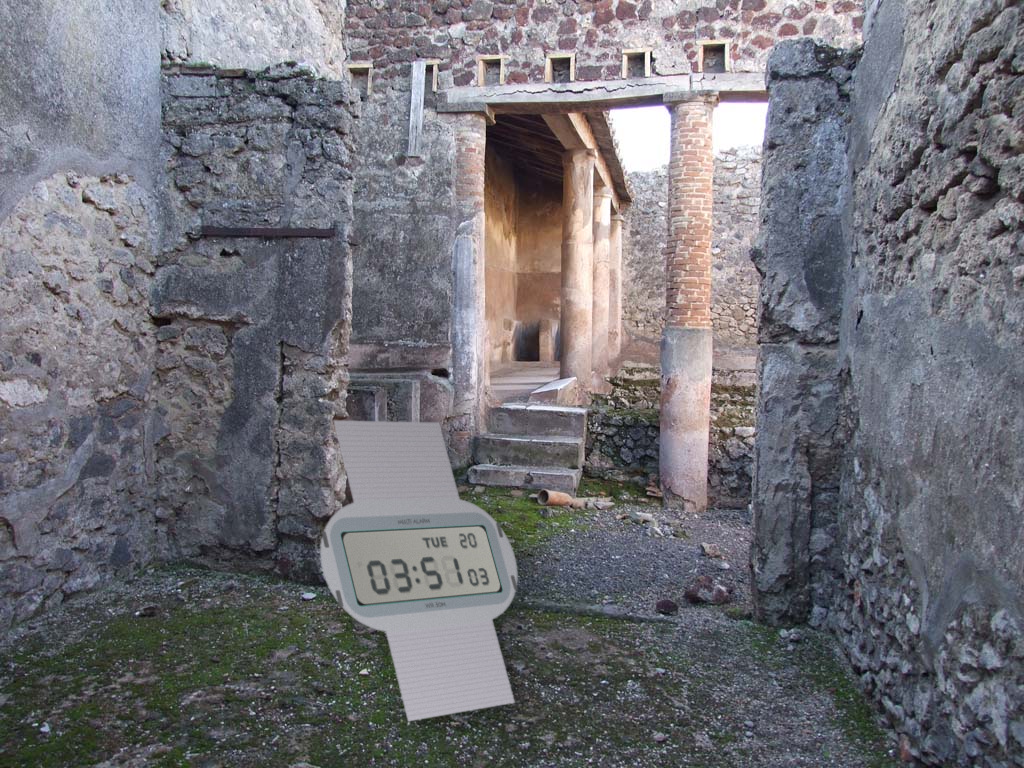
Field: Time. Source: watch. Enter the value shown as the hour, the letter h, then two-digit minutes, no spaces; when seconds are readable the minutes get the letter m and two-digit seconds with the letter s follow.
3h51m03s
